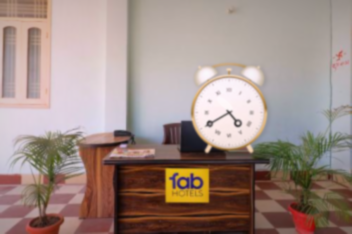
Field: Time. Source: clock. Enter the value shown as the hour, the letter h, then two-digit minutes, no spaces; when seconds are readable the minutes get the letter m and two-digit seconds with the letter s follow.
4h40
